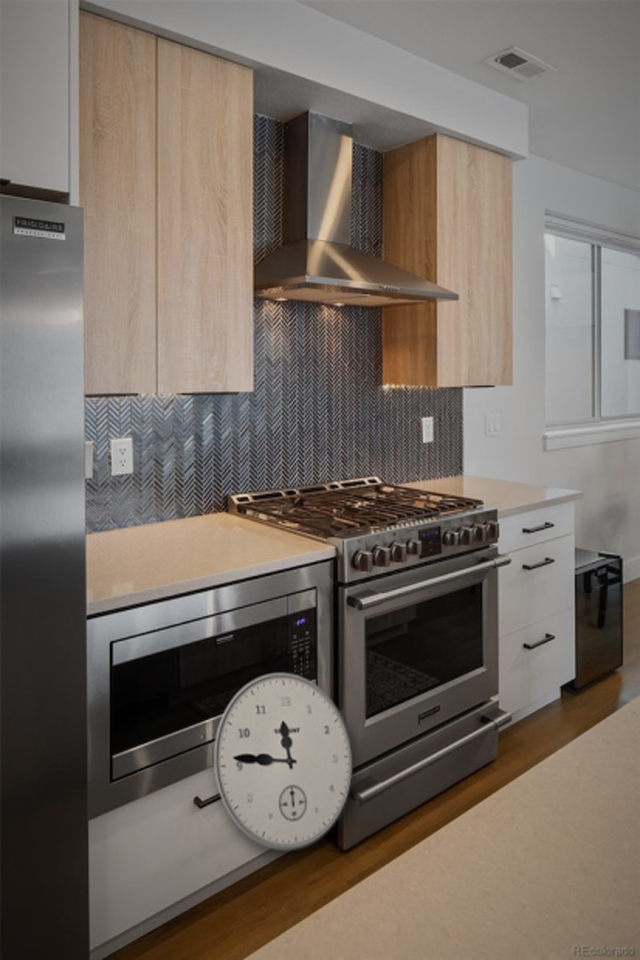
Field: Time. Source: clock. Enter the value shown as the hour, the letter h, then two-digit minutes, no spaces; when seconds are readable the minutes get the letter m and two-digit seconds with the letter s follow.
11h46
